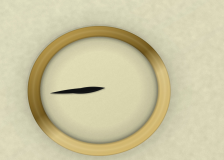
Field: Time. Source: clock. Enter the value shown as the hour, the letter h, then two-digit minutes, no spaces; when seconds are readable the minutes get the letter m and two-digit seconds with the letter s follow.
8h44
